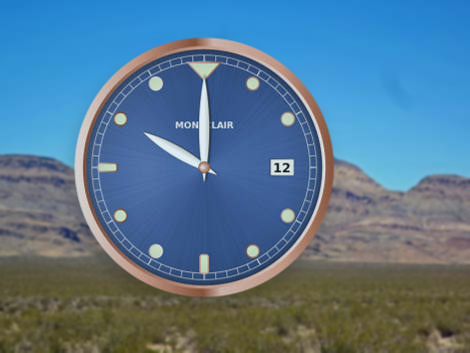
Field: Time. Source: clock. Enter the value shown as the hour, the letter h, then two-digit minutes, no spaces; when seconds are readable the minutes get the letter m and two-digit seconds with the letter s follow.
10h00
